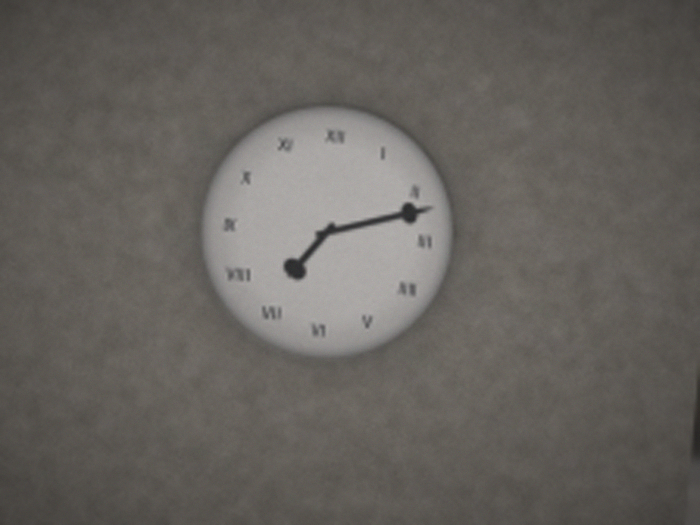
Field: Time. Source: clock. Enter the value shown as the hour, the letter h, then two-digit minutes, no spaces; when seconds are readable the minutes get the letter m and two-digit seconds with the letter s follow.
7h12
